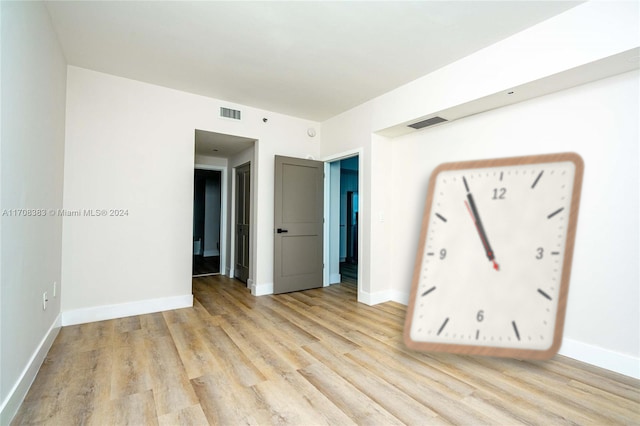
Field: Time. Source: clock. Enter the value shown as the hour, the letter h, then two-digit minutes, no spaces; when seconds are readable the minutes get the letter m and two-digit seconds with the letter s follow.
10h54m54s
